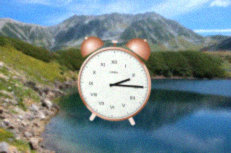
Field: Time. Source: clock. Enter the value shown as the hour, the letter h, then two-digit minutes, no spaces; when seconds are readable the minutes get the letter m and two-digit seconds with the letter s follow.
2h15
